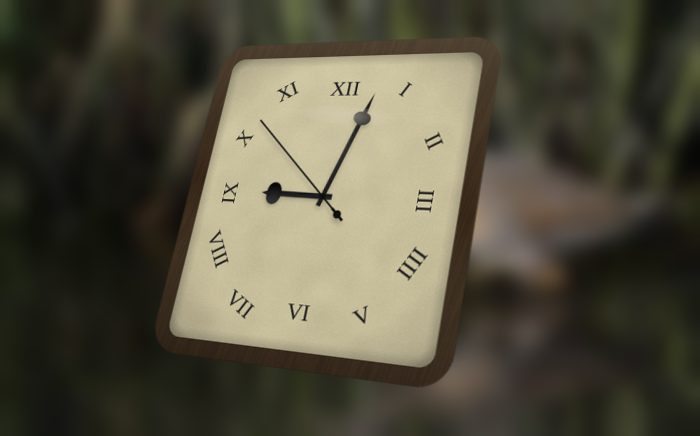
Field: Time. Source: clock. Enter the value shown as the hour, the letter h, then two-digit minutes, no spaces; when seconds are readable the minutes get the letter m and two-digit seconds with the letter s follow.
9h02m52s
